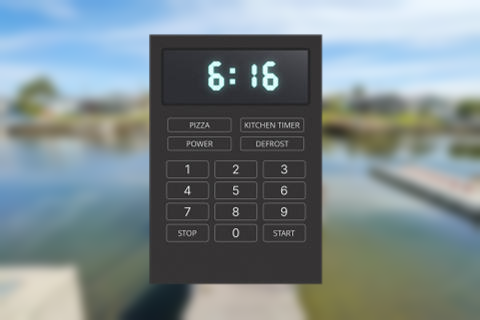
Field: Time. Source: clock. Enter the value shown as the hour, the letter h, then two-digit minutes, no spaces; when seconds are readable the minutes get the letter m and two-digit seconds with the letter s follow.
6h16
